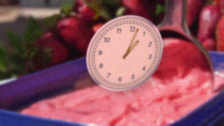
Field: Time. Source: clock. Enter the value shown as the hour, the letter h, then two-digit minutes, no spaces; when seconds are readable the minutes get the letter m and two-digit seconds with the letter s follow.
1h02
